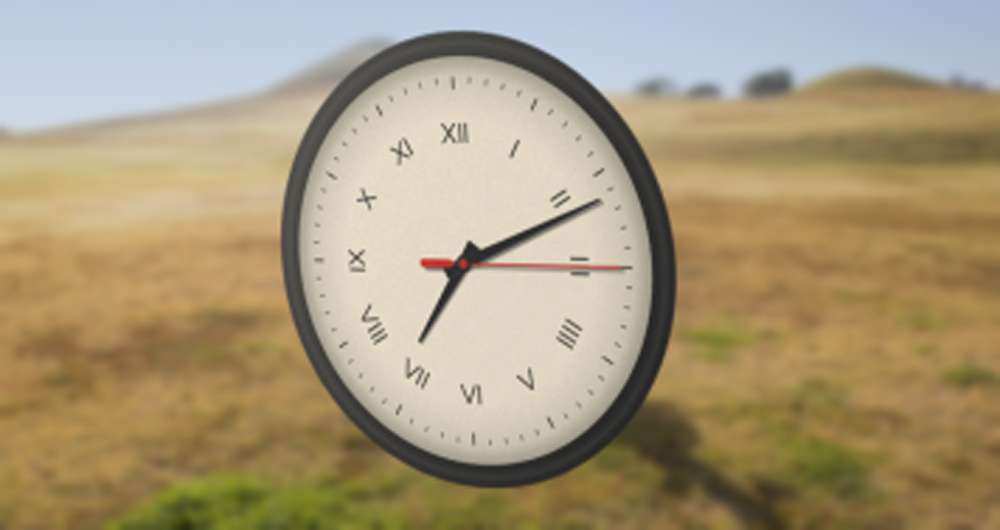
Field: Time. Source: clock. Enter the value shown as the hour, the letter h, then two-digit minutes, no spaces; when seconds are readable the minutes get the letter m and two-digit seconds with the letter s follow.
7h11m15s
